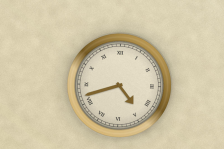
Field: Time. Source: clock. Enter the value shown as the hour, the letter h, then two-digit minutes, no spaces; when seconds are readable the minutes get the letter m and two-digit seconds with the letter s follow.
4h42
